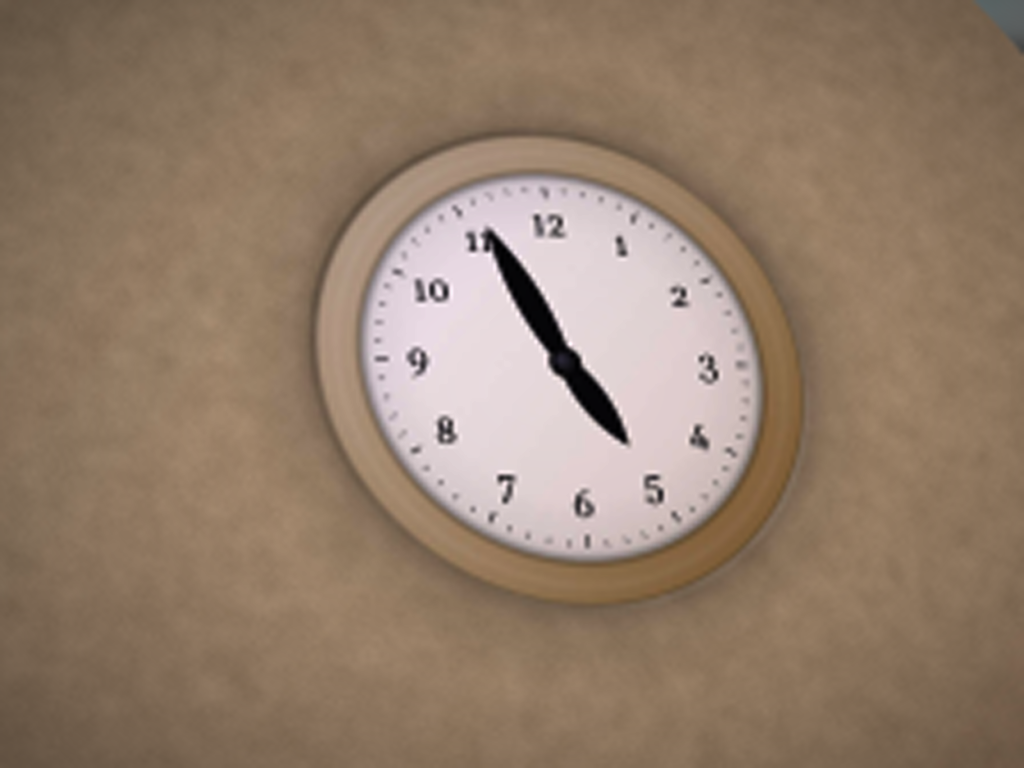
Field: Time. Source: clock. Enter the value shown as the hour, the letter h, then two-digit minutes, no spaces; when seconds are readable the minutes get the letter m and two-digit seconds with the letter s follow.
4h56
